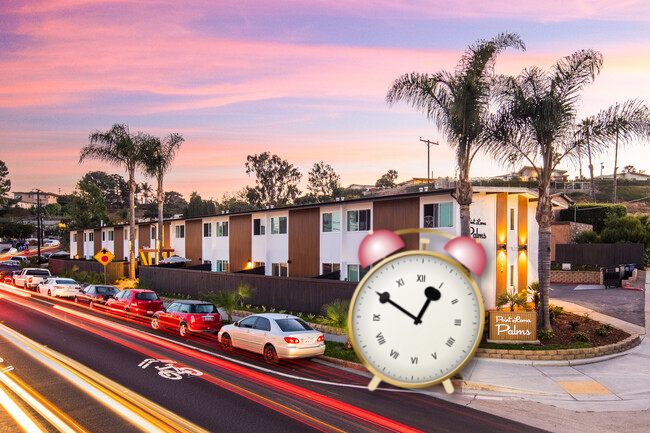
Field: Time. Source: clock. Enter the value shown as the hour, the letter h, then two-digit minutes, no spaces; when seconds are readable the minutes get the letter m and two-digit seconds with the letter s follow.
12h50
